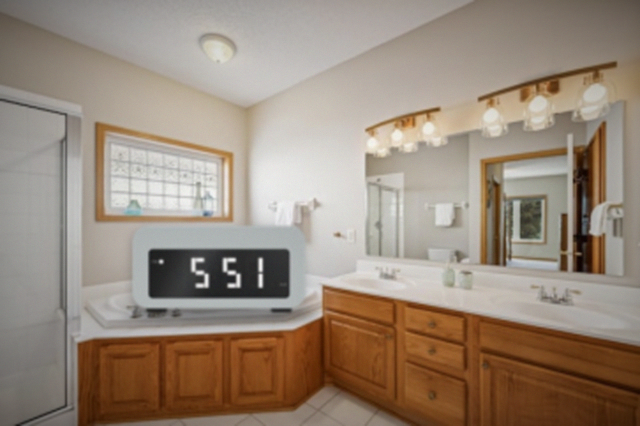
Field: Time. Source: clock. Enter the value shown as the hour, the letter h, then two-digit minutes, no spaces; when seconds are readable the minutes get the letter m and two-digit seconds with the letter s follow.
5h51
